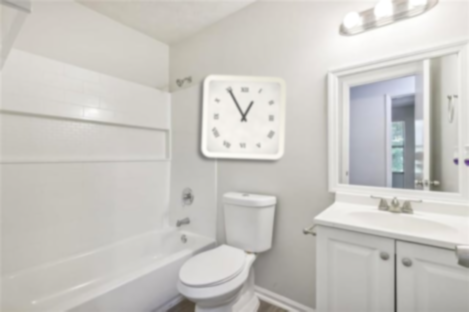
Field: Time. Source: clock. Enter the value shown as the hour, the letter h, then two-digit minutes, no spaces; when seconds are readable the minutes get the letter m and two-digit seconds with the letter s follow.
12h55
